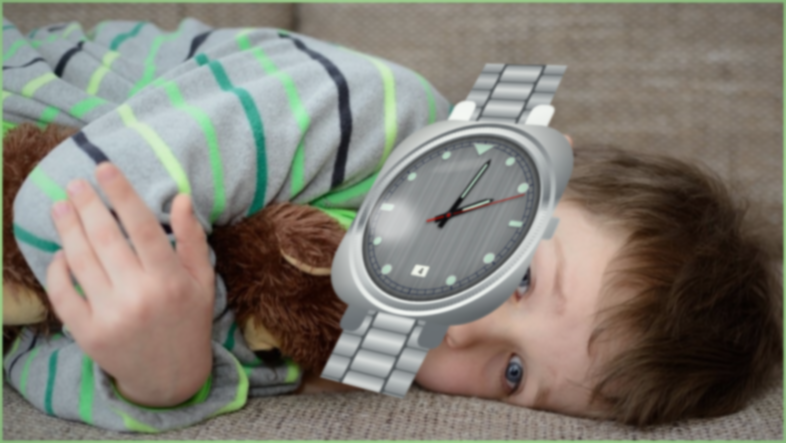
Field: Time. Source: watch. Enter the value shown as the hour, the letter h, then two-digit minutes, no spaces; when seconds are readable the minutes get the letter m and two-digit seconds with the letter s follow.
2h02m11s
